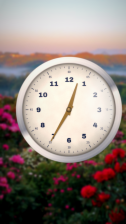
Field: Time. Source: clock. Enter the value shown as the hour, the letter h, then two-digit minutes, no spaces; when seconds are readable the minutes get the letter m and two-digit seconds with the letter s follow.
12h35
